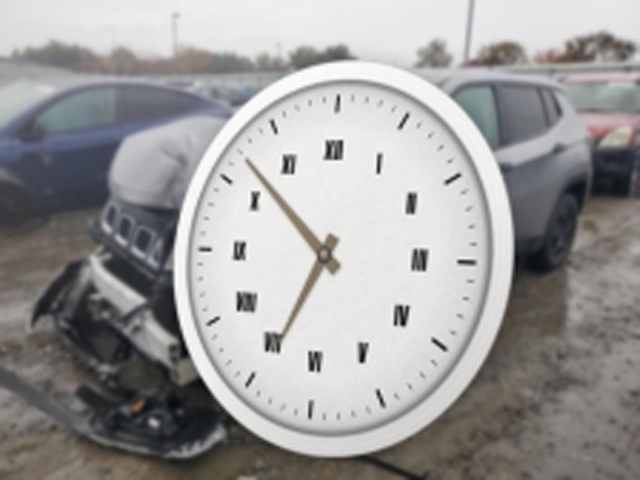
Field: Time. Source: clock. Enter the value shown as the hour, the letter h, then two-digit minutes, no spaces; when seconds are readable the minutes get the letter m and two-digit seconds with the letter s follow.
6h52
